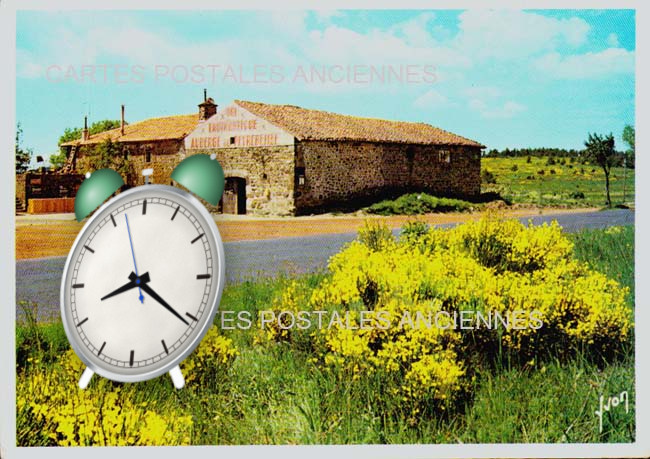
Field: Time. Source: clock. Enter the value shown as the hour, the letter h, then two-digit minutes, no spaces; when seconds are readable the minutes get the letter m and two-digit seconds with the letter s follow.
8h20m57s
